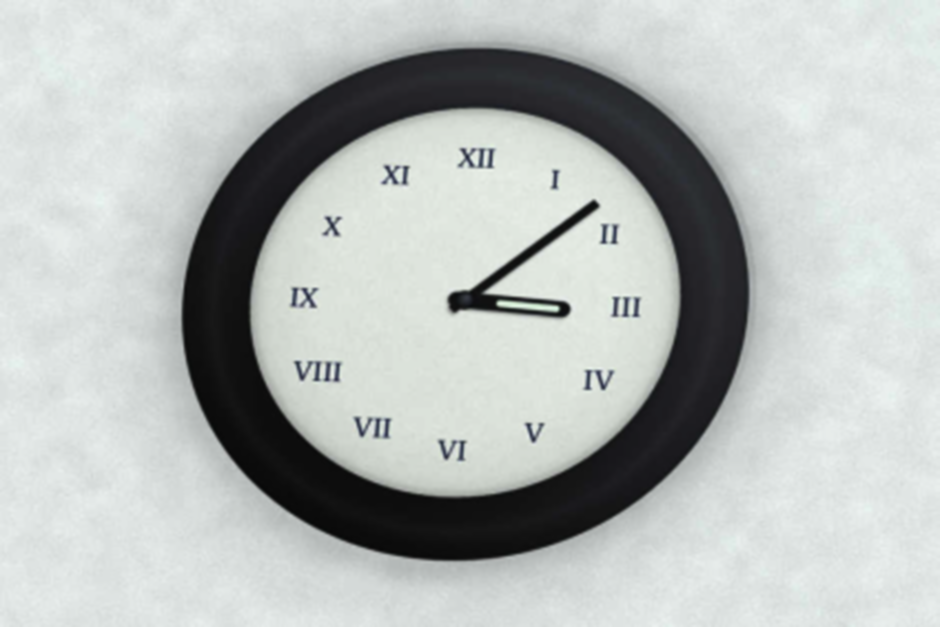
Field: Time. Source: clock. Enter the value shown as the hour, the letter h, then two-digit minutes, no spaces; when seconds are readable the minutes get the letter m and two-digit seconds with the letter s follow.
3h08
